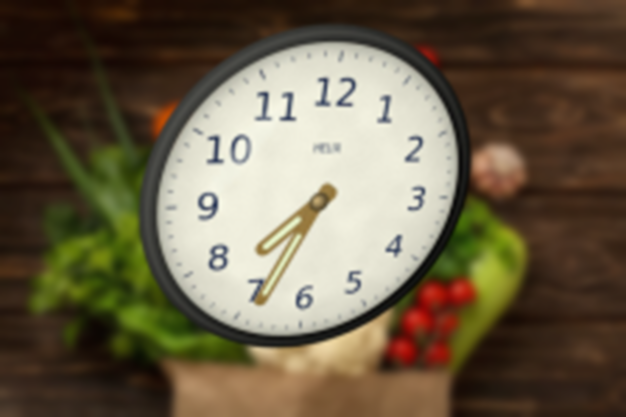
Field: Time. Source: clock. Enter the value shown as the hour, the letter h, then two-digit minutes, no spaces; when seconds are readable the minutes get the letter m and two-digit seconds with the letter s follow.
7h34
